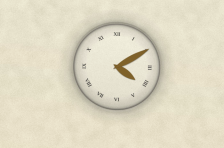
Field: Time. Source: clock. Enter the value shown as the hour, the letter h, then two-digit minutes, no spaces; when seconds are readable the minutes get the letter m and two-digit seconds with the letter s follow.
4h10
